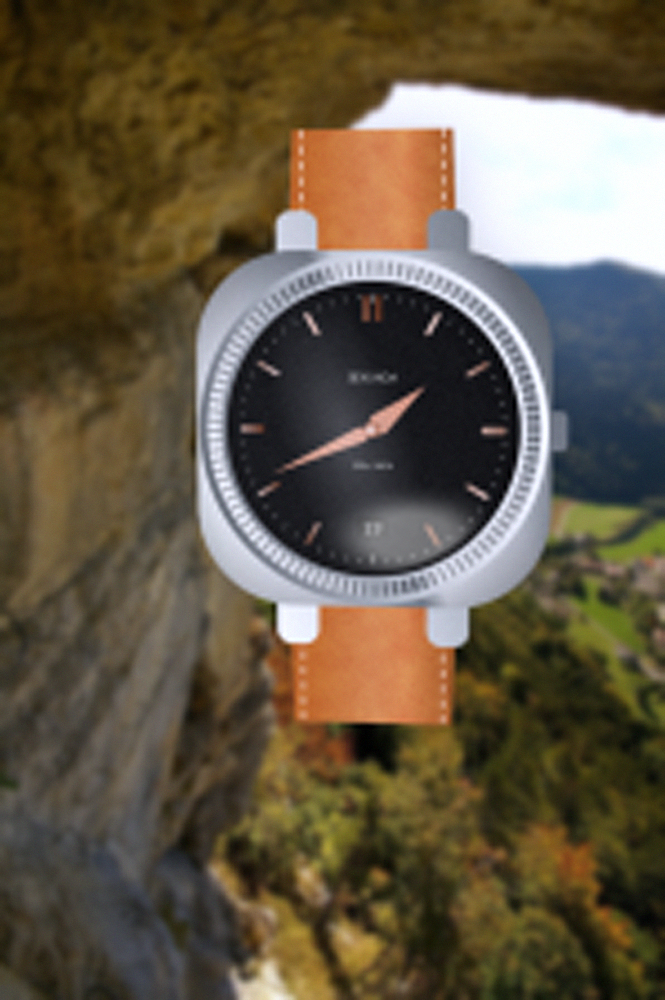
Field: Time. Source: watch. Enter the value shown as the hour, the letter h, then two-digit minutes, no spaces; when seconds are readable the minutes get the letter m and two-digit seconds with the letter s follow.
1h41
